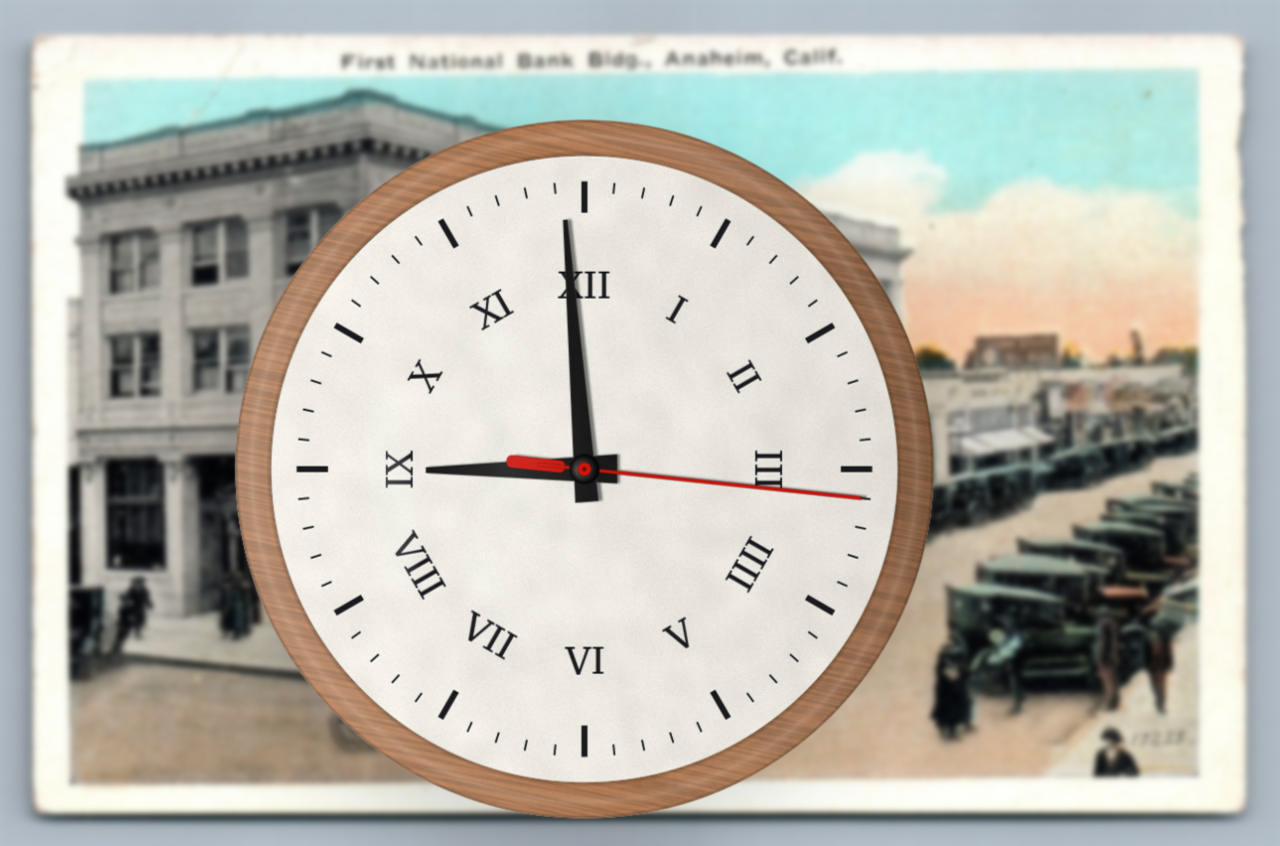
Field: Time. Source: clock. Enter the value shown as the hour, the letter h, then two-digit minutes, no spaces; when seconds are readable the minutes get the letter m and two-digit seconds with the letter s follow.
8h59m16s
